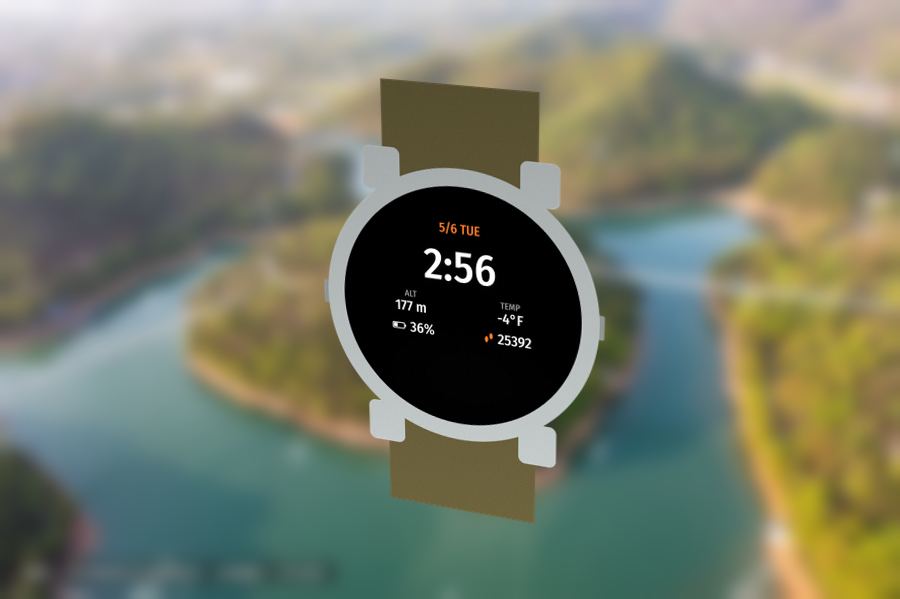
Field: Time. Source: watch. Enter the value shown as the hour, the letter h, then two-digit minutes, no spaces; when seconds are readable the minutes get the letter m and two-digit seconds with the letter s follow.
2h56
